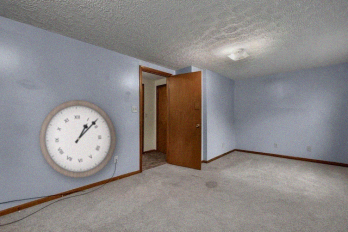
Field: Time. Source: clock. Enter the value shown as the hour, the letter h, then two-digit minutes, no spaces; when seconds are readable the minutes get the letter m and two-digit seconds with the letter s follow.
1h08
